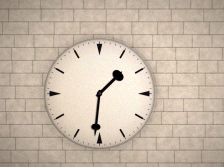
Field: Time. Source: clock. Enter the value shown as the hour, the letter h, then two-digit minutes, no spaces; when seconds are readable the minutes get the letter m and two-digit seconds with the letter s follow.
1h31
